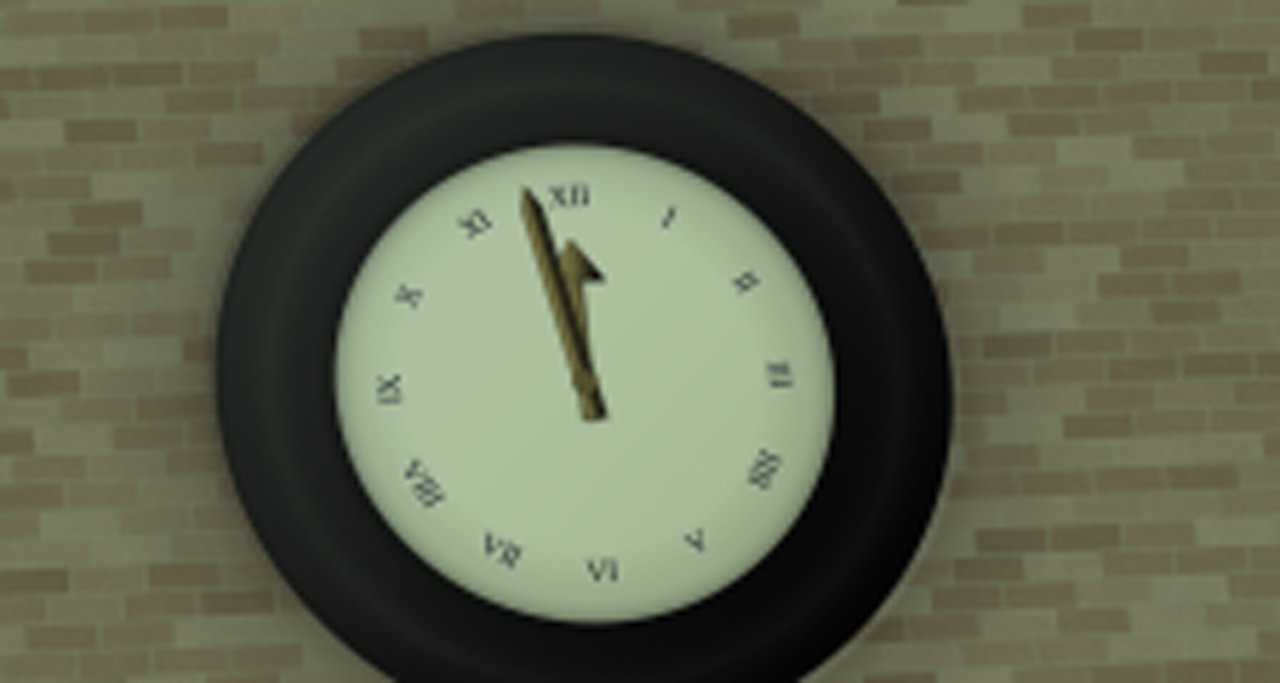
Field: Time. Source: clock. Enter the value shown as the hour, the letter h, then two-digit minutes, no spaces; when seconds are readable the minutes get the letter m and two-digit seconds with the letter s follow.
11h58
